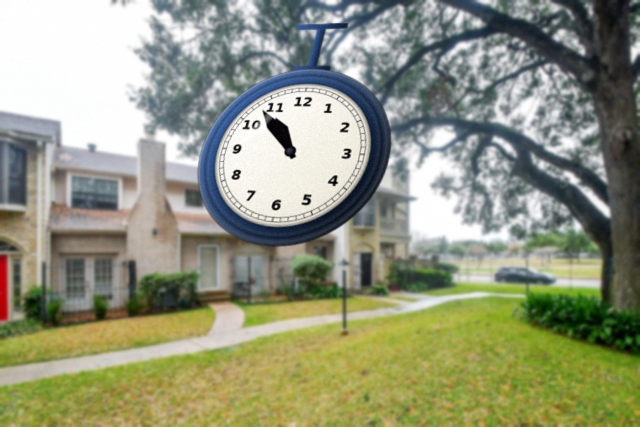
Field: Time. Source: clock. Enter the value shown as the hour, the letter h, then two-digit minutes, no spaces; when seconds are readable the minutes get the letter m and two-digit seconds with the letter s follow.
10h53
